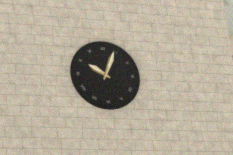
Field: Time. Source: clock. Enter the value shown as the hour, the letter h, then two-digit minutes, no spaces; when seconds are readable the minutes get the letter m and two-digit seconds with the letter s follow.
10h04
